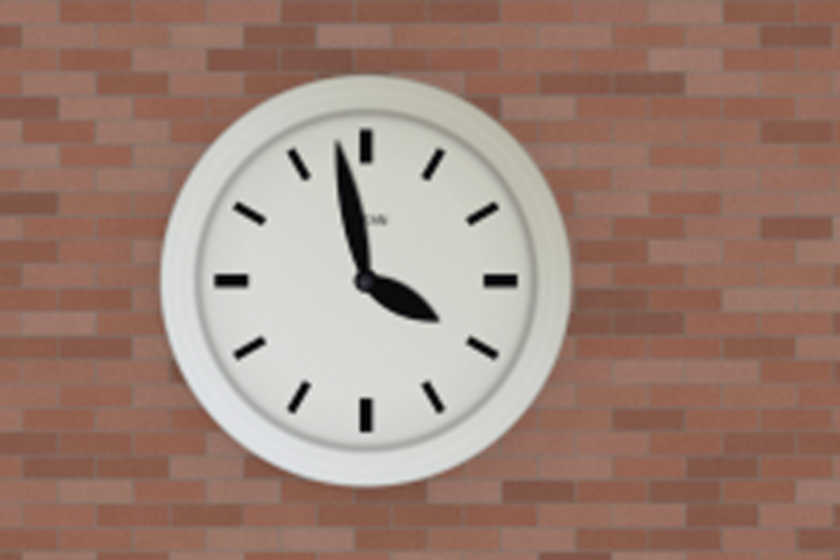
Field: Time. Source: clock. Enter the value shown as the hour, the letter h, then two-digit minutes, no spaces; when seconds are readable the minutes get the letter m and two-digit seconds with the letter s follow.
3h58
